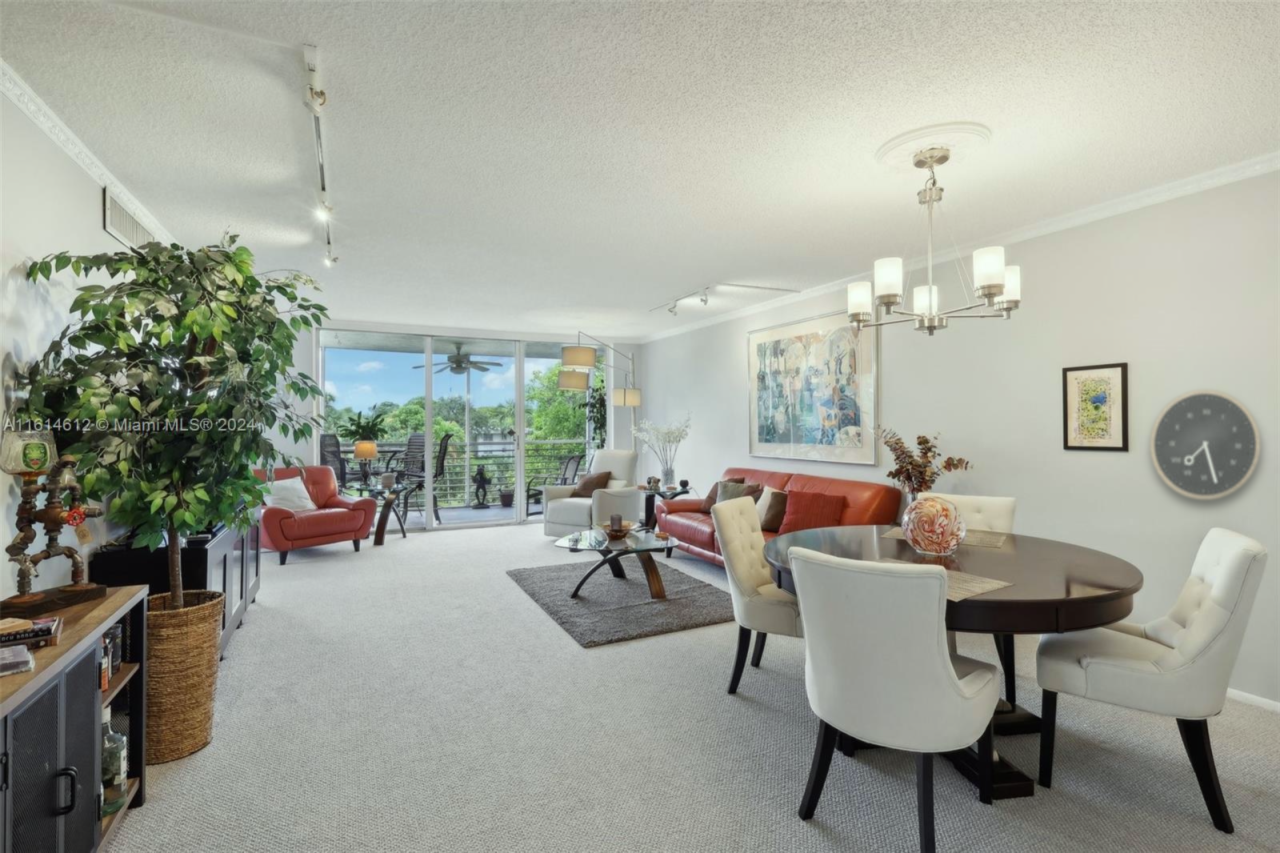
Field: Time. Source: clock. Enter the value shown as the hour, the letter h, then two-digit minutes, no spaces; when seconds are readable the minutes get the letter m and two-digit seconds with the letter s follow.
7h27
